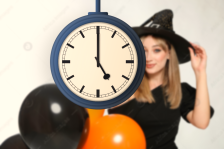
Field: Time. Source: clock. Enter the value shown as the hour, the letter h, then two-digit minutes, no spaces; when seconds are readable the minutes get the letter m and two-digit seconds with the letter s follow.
5h00
